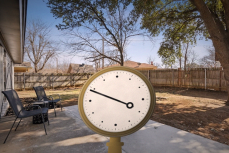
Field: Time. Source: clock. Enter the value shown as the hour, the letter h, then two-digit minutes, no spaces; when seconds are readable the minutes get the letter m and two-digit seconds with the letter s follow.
3h49
